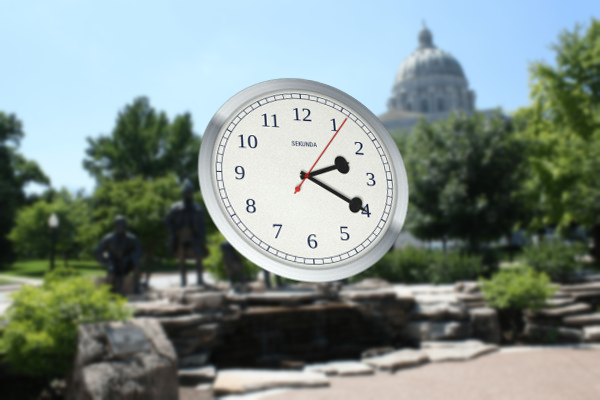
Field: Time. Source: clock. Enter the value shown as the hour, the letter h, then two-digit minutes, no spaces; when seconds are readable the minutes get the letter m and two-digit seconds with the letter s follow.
2h20m06s
